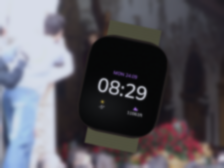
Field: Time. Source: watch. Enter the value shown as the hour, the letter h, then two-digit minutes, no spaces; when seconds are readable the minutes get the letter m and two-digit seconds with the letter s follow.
8h29
